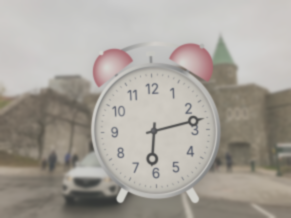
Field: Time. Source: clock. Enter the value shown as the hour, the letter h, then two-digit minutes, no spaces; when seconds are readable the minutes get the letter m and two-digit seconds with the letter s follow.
6h13
